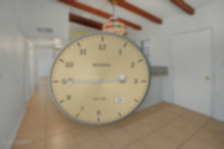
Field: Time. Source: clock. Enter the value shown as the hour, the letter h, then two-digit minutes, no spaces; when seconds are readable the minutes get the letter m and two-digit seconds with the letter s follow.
2h45
